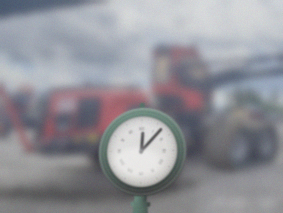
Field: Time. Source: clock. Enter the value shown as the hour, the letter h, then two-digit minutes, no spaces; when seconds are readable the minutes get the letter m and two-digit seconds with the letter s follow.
12h07
